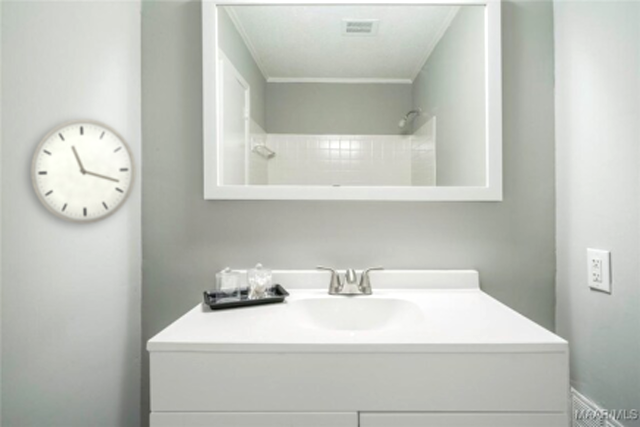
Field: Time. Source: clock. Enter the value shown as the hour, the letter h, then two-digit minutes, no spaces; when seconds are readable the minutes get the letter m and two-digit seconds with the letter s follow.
11h18
